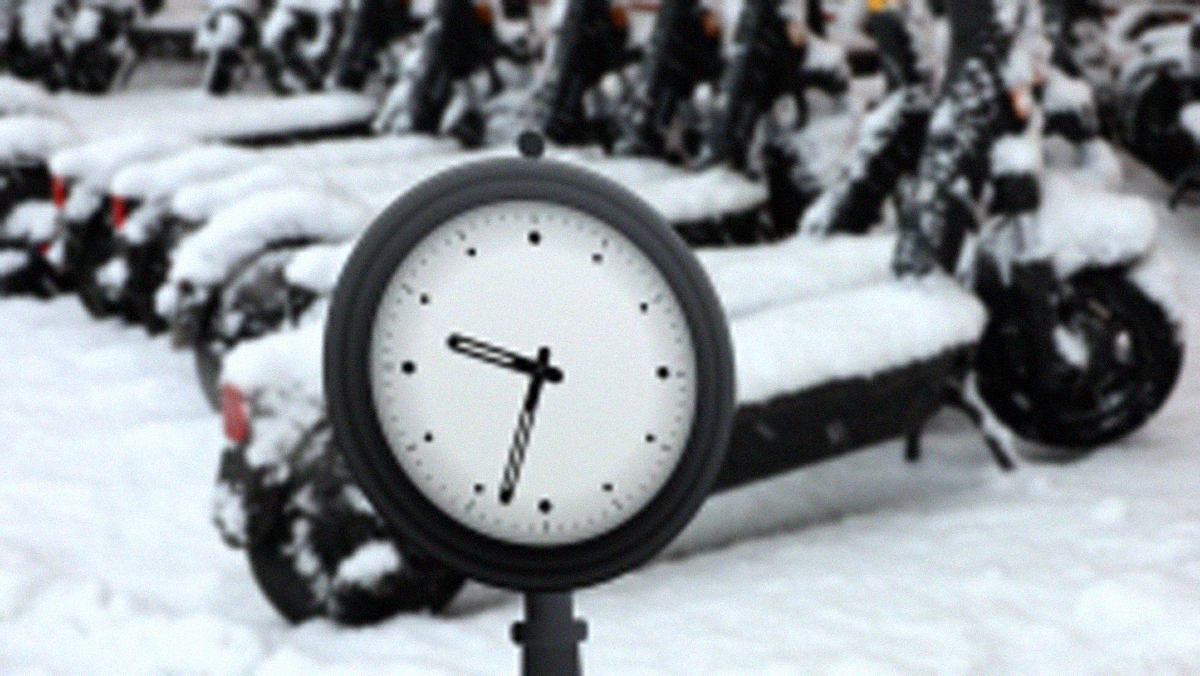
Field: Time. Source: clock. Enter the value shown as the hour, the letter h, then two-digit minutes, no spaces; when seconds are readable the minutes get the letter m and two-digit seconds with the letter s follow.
9h33
